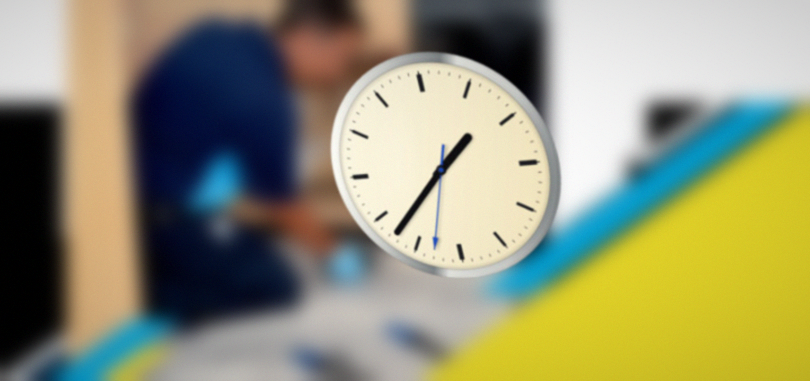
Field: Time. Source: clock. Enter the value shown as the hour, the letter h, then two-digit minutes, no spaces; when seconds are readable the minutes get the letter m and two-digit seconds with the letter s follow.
1h37m33s
